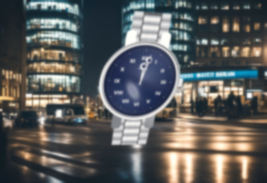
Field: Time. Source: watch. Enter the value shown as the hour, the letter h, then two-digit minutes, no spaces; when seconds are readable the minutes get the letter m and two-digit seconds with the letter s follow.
12h02
